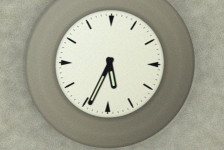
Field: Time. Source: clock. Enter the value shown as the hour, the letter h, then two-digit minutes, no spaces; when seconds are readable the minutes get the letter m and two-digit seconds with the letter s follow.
5h34
